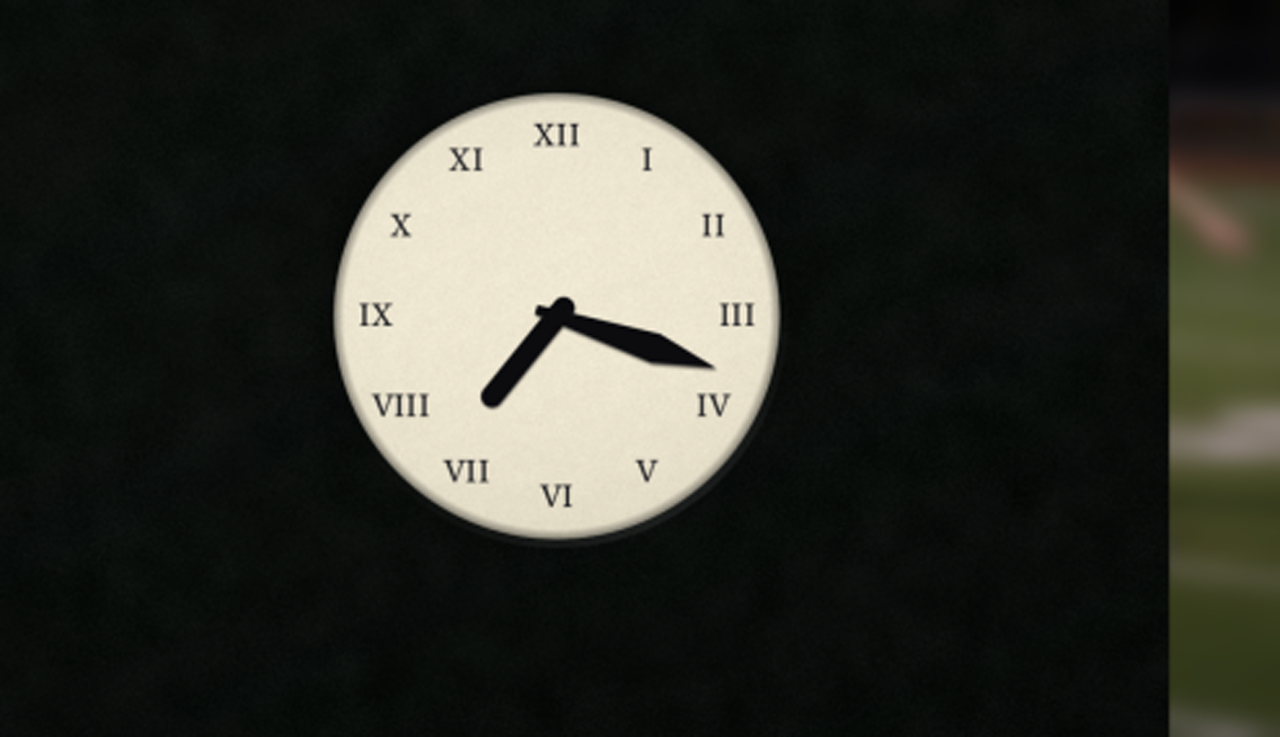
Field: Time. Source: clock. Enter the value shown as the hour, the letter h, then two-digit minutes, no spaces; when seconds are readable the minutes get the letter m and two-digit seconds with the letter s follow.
7h18
